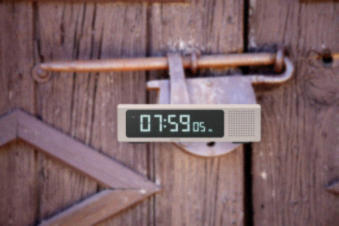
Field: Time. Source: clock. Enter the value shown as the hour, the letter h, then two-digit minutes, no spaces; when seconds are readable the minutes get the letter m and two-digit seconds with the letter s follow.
7h59m05s
